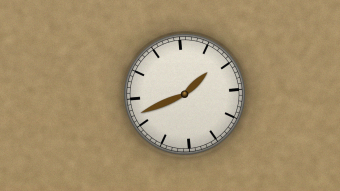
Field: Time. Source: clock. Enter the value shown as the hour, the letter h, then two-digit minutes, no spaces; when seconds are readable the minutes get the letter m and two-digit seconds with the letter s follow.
1h42
